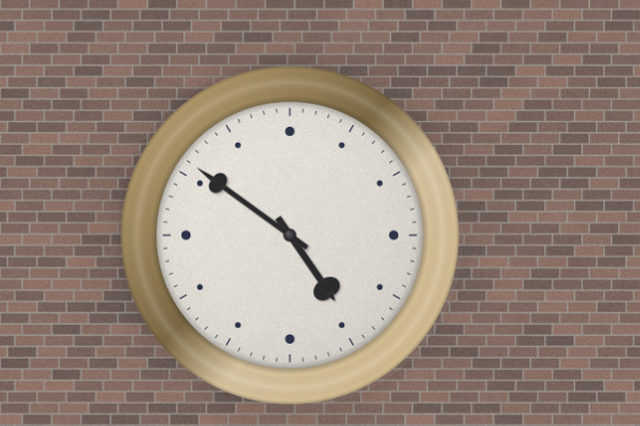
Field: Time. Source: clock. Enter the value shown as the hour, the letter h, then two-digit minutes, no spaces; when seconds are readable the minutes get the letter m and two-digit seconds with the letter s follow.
4h51
